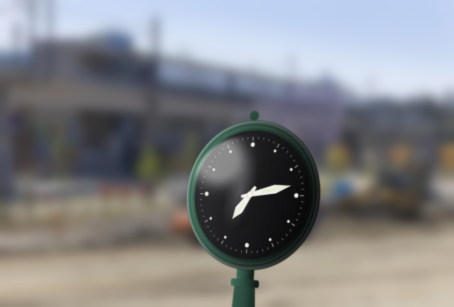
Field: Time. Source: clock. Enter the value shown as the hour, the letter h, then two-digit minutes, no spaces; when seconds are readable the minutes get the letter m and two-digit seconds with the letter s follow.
7h13
